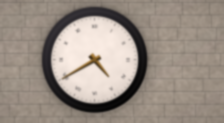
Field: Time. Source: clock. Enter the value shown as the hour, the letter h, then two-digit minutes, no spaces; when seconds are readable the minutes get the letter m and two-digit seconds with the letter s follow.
4h40
